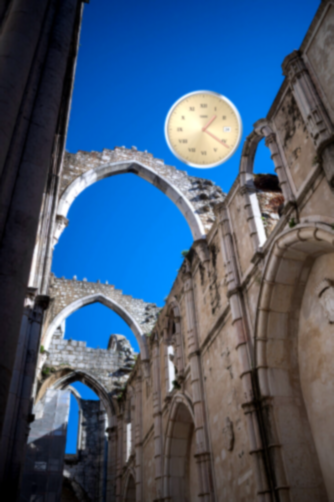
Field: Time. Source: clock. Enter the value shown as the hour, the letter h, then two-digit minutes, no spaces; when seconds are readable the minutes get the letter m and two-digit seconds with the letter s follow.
1h21
